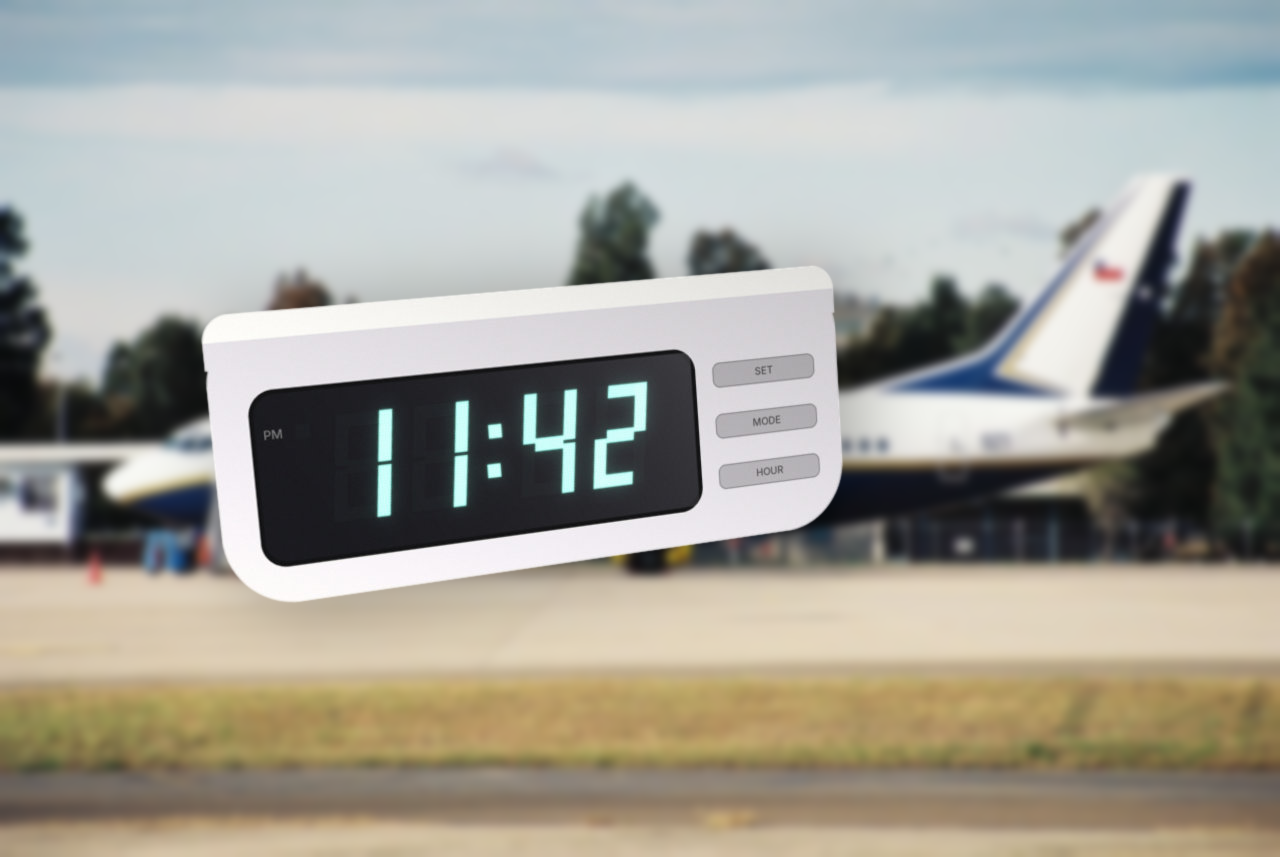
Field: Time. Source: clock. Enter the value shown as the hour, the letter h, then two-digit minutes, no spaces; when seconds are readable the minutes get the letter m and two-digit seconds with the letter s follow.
11h42
